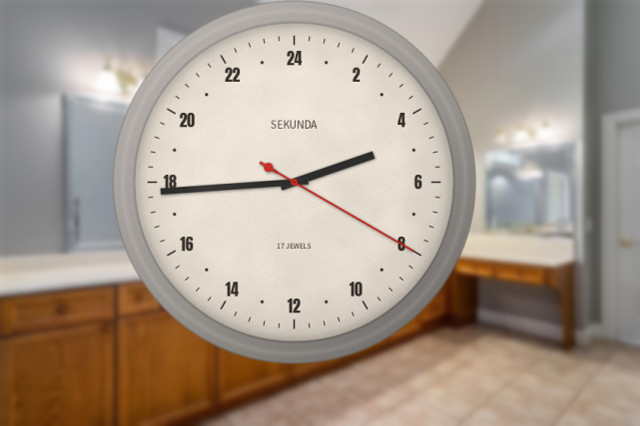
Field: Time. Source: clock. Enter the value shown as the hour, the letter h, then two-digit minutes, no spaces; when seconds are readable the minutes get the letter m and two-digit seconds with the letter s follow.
4h44m20s
